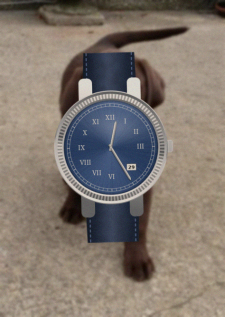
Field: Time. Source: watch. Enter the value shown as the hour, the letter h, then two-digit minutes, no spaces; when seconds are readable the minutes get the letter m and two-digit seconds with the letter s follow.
12h25
